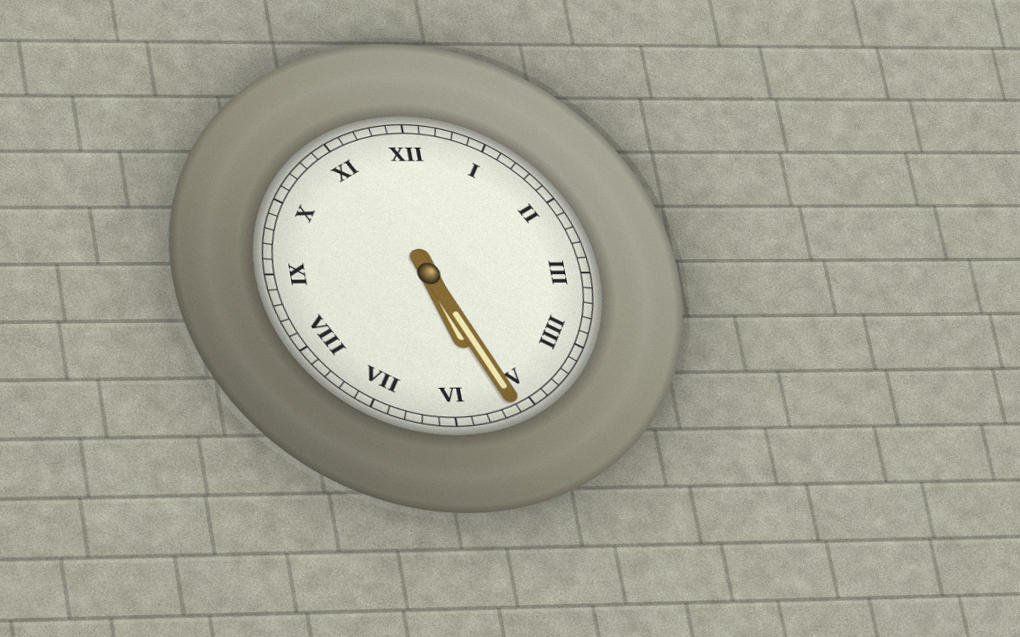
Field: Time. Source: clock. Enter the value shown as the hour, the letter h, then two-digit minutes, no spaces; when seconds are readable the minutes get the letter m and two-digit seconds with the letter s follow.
5h26
